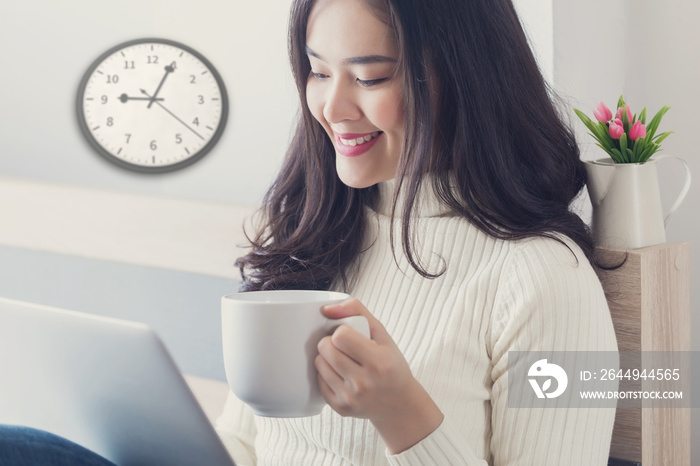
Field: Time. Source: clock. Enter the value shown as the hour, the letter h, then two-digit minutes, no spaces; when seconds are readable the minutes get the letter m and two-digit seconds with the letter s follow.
9h04m22s
